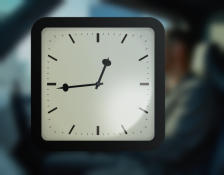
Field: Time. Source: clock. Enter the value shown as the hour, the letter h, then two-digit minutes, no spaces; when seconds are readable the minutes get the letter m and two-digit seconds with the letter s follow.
12h44
